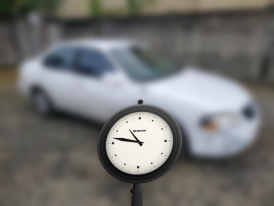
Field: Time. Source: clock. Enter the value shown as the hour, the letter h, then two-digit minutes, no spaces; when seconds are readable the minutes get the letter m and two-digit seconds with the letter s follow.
10h47
